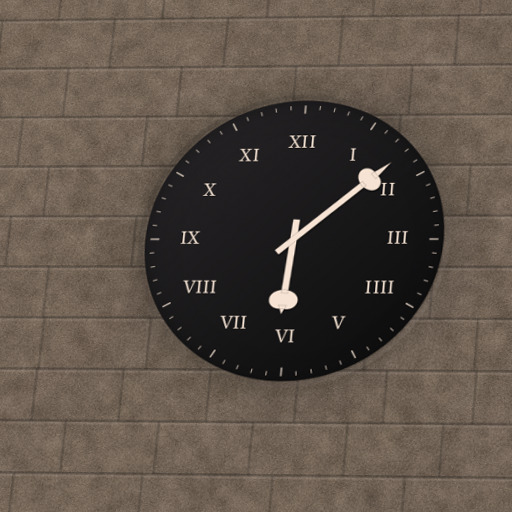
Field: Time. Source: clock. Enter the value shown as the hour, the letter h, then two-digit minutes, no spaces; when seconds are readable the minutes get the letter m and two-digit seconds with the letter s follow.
6h08
